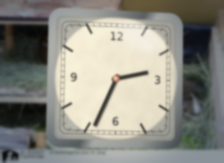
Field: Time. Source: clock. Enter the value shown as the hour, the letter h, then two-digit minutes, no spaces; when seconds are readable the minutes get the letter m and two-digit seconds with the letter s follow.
2h34
